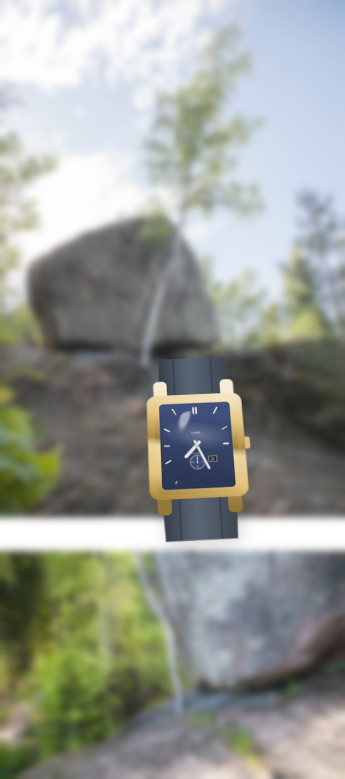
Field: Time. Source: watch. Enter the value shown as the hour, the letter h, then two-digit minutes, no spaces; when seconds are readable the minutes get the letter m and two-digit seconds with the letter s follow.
7h26
